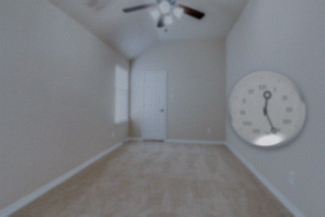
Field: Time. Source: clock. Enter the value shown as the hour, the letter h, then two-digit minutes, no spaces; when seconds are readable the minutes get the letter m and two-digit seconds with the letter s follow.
12h27
